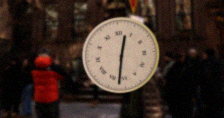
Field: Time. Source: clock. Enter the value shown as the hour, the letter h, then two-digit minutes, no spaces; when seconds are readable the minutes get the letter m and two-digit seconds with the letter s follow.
12h32
